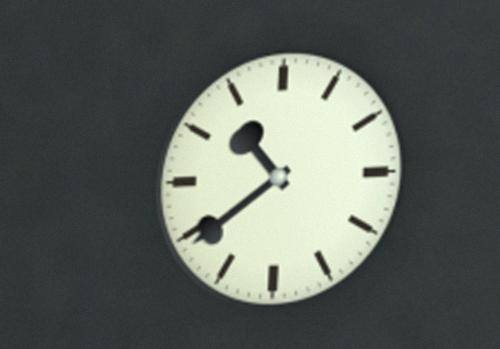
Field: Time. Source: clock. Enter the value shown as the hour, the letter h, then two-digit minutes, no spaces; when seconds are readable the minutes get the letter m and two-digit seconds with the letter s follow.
10h39
